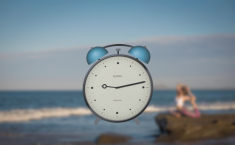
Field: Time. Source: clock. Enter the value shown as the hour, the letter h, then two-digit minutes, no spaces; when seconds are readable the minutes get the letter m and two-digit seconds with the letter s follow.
9h13
